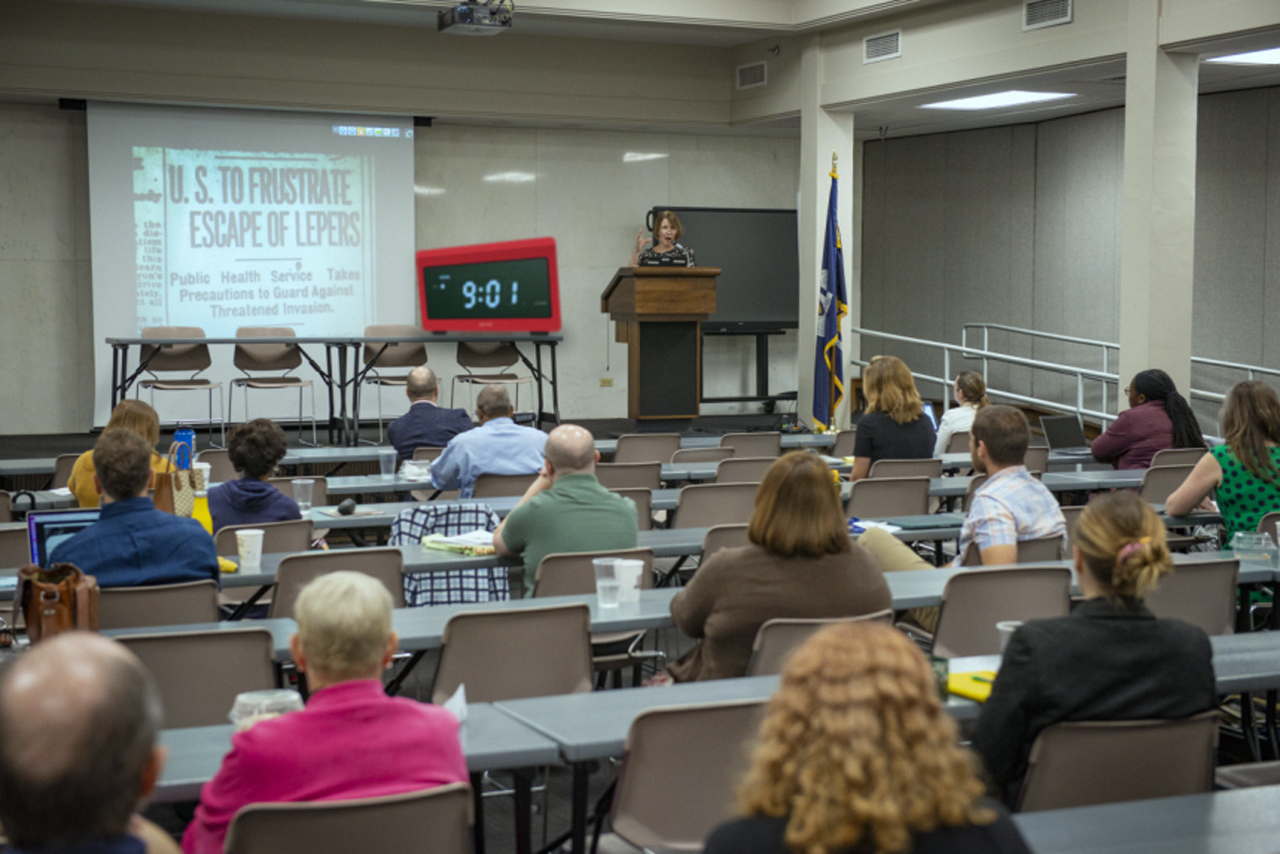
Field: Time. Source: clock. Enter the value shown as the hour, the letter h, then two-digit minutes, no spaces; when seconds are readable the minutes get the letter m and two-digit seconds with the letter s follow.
9h01
